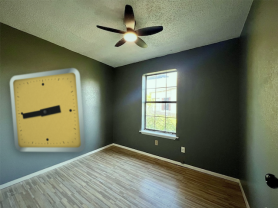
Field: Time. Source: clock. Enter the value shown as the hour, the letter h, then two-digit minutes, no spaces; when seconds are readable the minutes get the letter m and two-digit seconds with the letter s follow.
2h44
